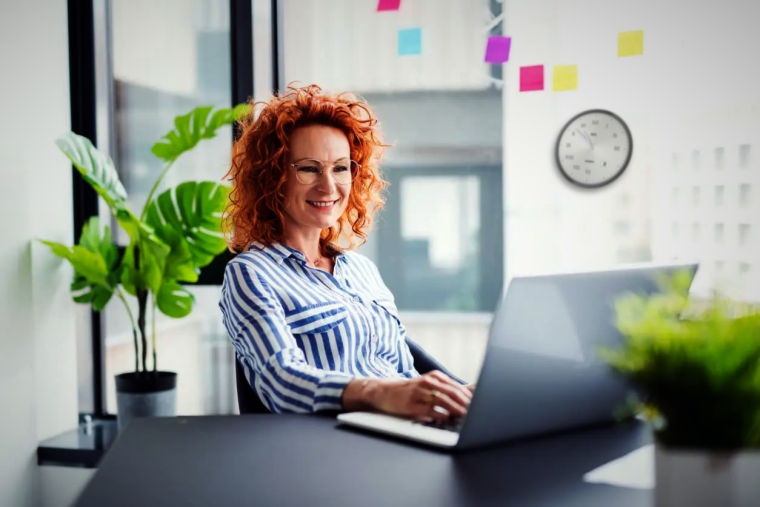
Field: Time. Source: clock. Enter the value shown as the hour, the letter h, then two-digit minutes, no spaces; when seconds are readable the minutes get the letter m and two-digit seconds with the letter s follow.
10h52
